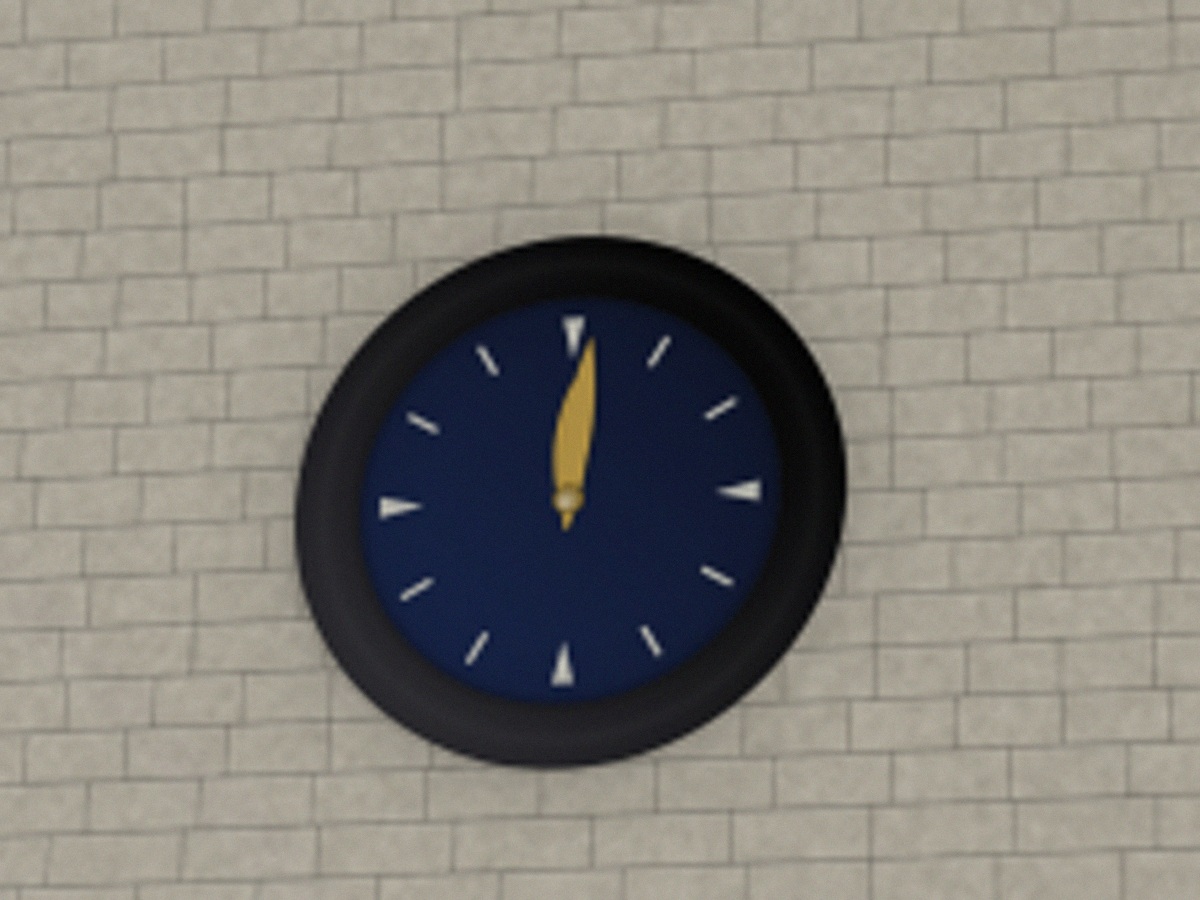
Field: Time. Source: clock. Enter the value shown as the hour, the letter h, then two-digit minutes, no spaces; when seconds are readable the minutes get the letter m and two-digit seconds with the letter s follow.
12h01
